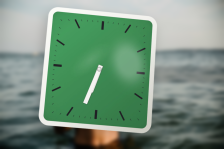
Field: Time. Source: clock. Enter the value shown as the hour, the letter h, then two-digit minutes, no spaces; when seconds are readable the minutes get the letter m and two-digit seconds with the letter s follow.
6h33
